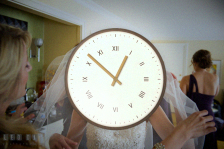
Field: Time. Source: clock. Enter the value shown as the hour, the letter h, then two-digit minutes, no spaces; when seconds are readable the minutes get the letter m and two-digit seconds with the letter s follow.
12h52
